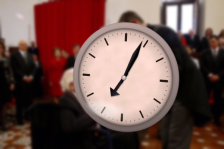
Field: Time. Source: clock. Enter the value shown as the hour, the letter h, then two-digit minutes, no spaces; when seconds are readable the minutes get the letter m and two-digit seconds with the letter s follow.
7h04
